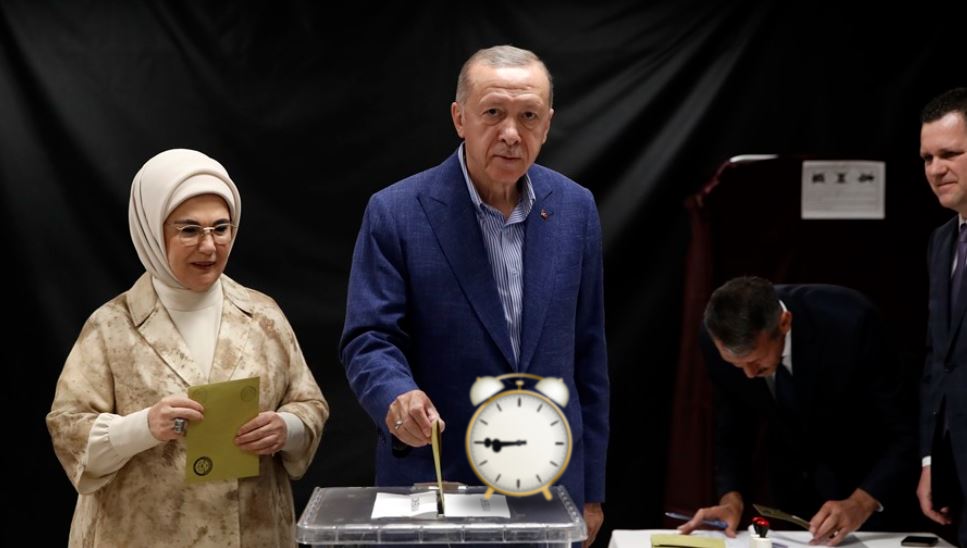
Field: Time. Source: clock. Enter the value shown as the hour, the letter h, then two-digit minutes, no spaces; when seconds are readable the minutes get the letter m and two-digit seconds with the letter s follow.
8h45
